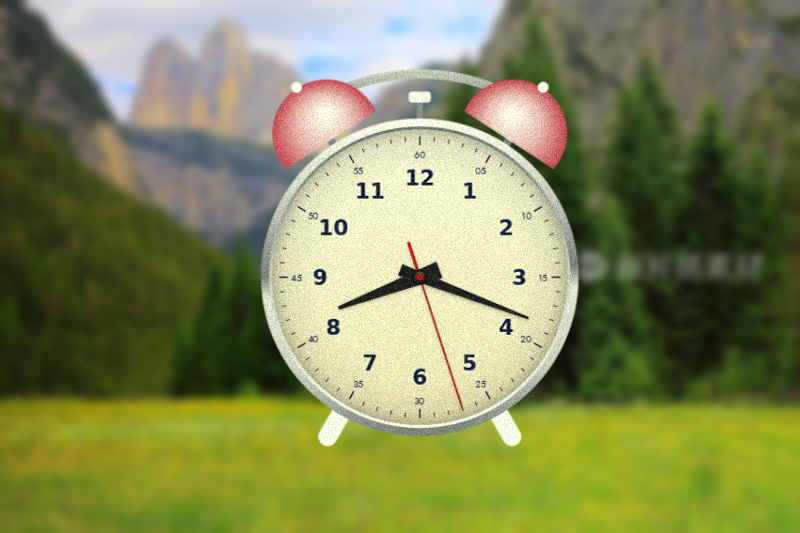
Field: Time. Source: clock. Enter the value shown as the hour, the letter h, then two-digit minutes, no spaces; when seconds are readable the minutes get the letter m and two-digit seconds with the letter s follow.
8h18m27s
